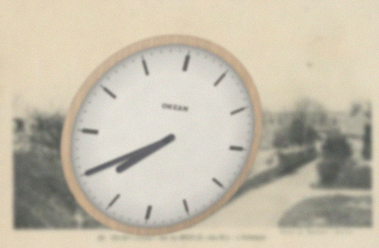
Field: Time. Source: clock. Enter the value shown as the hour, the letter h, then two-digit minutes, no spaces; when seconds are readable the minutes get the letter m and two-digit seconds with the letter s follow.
7h40
